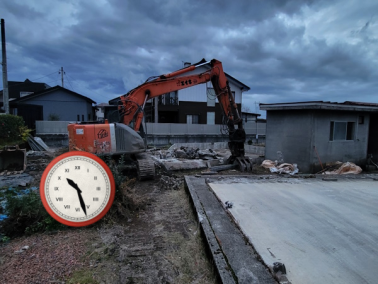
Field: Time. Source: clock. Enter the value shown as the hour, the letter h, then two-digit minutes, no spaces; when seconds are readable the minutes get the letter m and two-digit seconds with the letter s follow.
10h27
